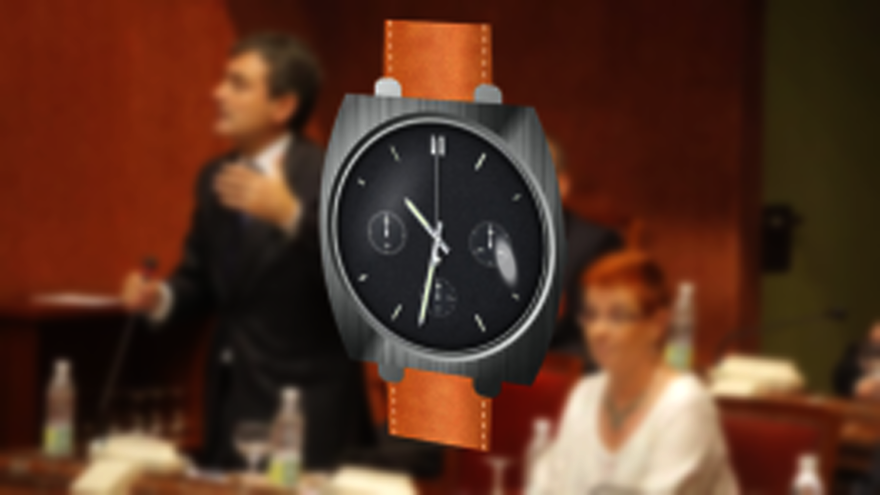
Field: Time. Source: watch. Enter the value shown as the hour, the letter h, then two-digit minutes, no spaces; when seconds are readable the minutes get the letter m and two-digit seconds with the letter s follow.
10h32
